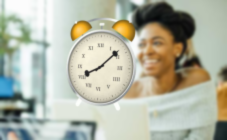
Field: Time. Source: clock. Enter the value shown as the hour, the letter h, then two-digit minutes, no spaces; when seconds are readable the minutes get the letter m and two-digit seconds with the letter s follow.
8h08
